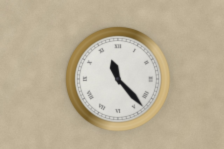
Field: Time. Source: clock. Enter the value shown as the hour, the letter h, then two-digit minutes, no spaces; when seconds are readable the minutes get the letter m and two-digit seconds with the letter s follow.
11h23
